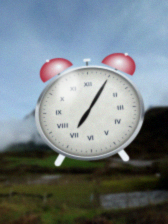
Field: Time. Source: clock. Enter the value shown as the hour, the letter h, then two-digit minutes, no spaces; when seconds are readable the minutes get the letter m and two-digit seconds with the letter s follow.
7h05
